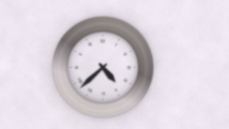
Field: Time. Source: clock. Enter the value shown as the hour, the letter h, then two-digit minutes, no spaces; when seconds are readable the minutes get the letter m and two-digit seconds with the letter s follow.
4h38
